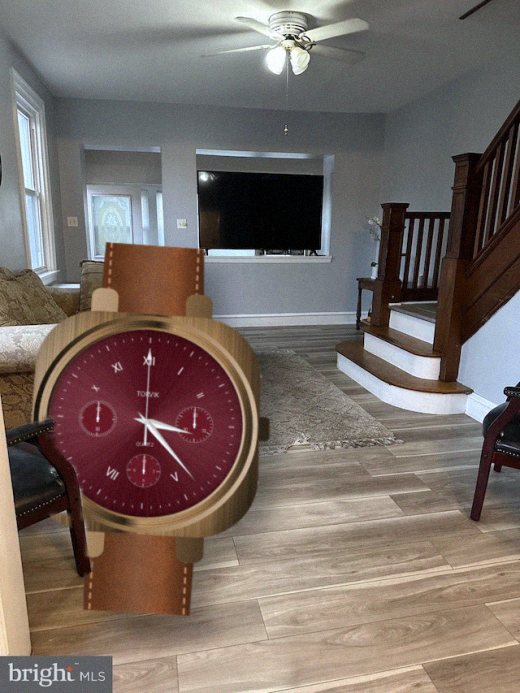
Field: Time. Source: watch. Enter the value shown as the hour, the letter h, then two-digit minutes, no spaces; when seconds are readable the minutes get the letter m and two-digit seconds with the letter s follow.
3h23
